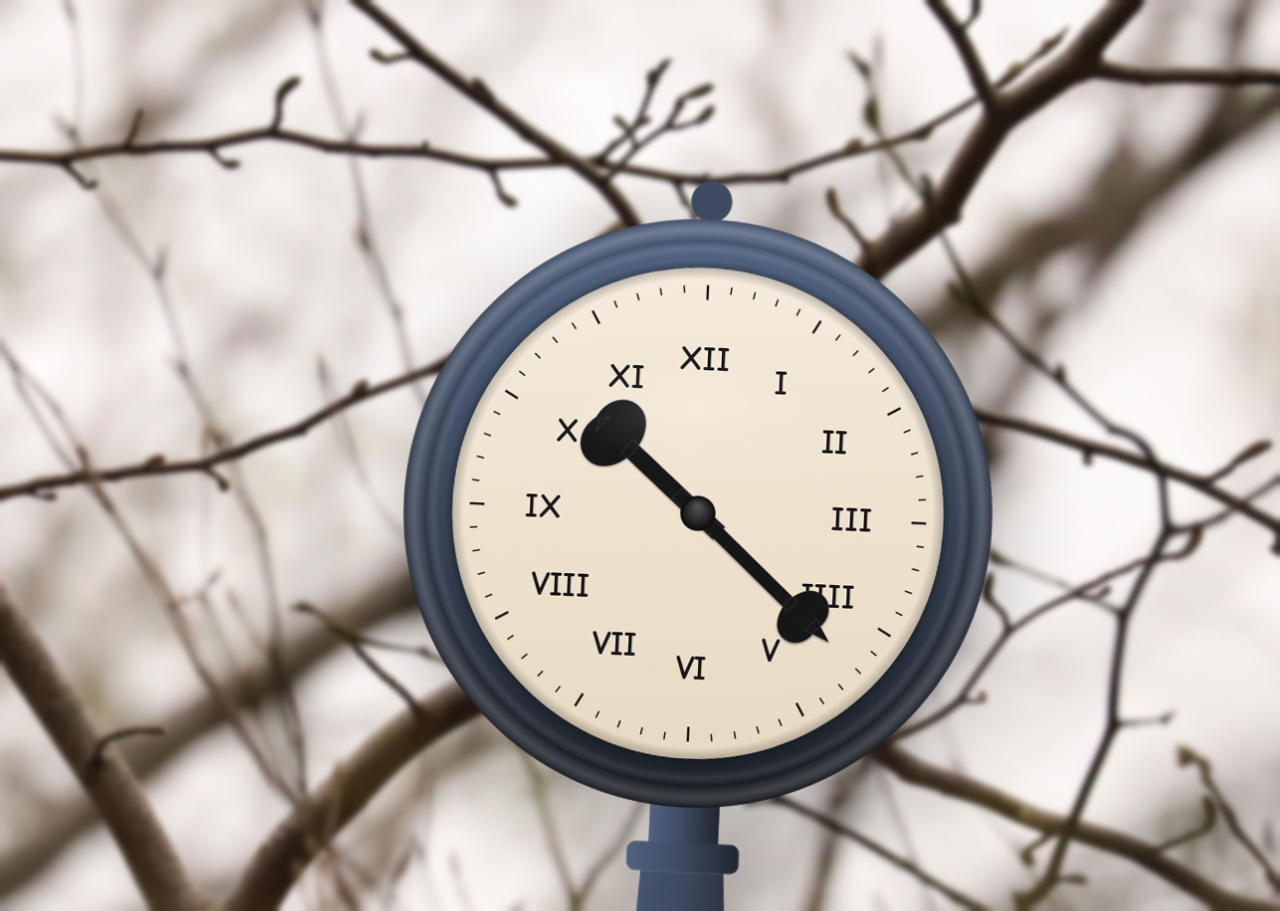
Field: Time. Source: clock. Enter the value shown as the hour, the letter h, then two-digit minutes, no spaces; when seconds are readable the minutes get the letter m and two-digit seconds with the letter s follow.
10h22
